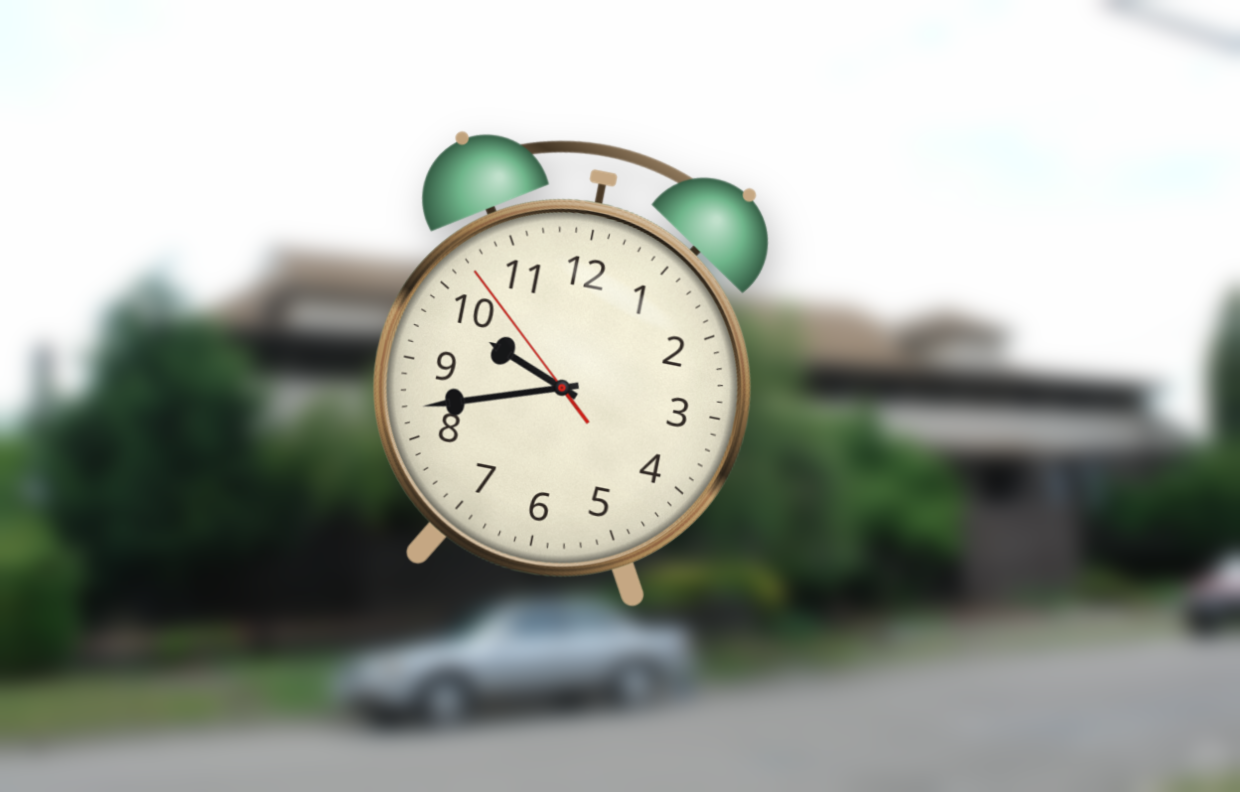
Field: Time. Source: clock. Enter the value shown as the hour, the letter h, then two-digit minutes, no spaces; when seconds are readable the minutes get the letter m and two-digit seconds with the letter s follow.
9h41m52s
